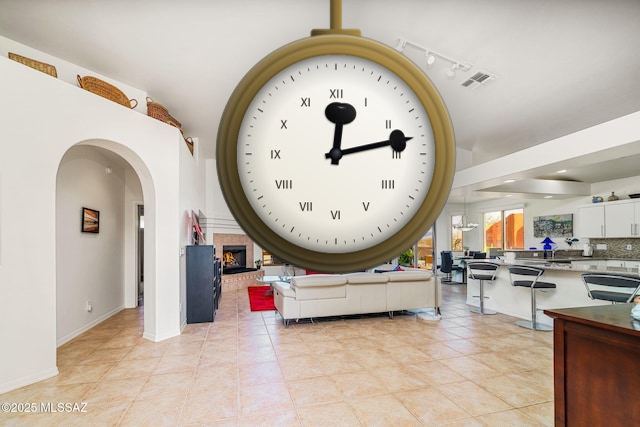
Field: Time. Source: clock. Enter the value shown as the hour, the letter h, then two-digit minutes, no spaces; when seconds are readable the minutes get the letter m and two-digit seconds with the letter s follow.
12h13
